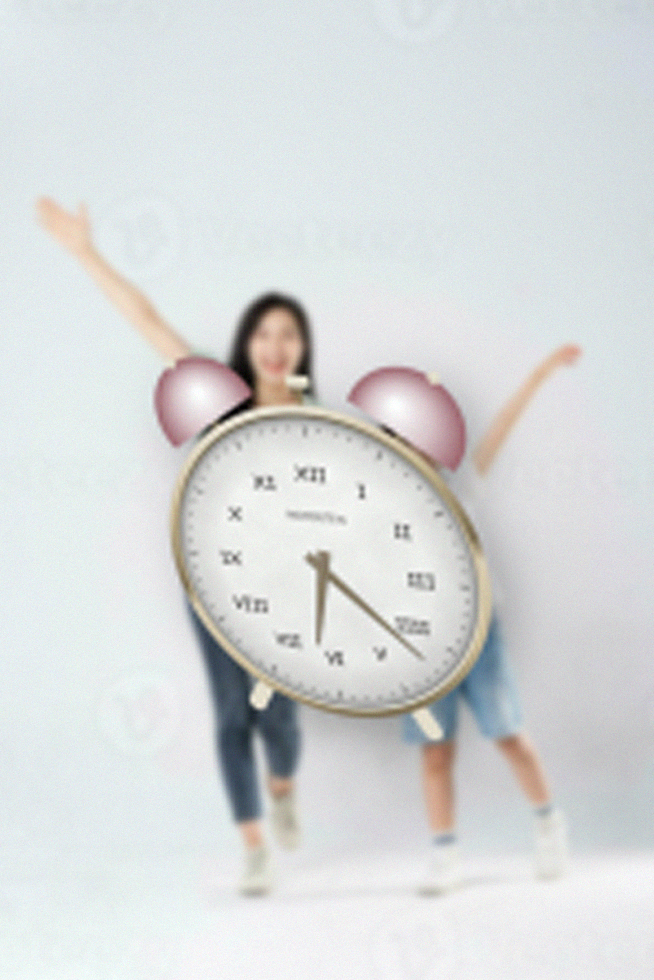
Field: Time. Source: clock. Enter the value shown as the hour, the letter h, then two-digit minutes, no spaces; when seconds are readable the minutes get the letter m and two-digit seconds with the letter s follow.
6h22
